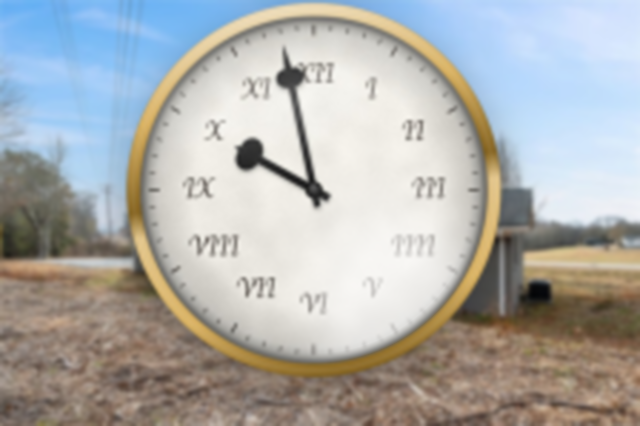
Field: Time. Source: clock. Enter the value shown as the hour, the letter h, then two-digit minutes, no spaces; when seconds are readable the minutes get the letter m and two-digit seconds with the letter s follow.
9h58
